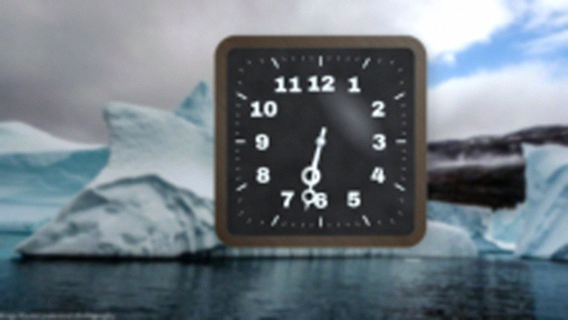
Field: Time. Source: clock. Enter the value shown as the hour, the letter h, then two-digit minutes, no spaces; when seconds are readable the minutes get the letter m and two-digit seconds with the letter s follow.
6h32
